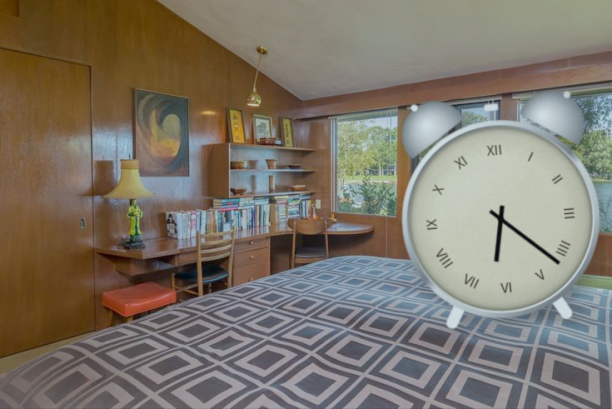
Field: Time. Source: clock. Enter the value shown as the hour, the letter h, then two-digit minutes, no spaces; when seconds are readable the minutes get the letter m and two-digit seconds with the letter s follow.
6h22
